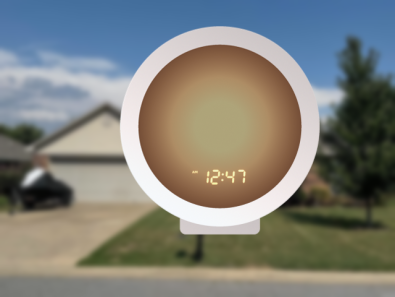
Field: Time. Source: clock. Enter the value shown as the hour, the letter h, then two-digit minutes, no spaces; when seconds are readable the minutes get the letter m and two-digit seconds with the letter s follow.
12h47
